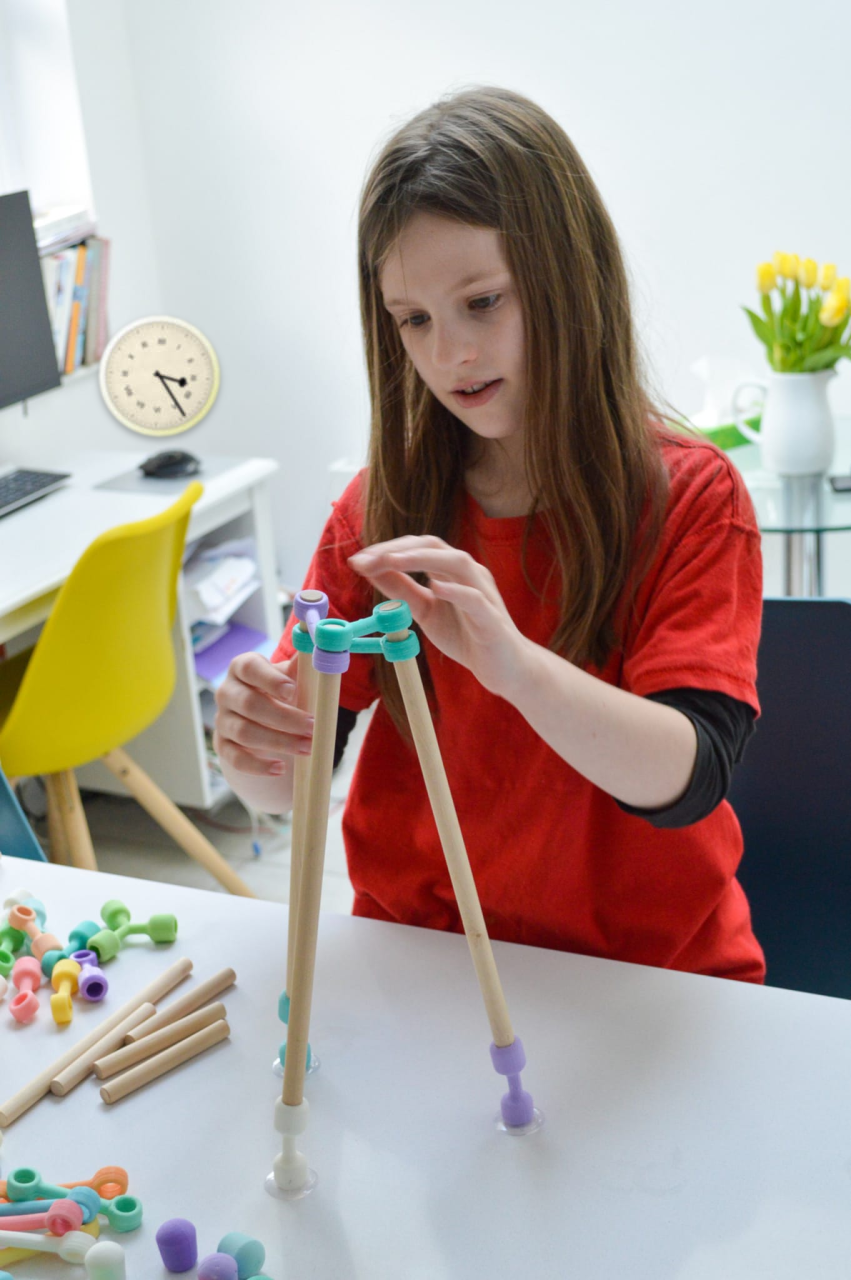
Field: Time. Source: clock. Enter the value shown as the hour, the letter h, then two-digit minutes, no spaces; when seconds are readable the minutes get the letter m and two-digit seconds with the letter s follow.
3h24
